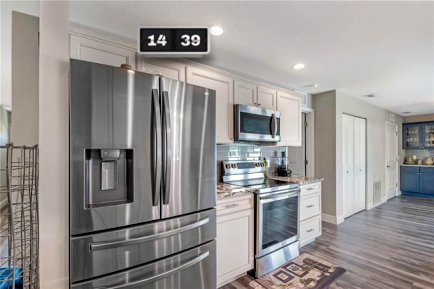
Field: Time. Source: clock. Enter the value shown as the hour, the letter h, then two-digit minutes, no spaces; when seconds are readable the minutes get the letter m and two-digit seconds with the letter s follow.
14h39
